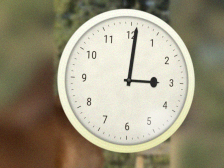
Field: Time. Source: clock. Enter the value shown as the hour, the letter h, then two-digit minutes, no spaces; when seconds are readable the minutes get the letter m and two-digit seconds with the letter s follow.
3h01
